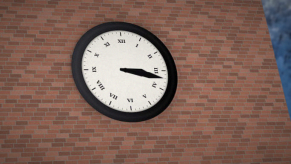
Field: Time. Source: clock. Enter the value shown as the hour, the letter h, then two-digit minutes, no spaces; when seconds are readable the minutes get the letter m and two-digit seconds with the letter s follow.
3h17
